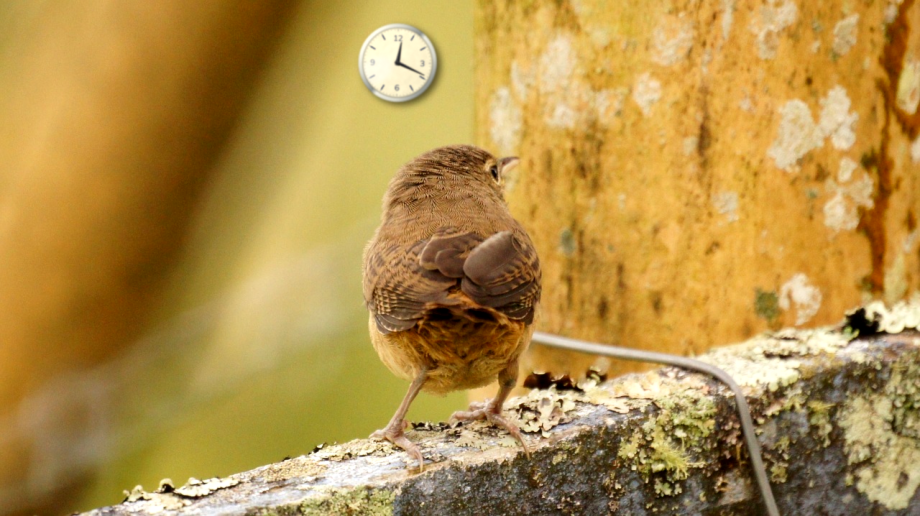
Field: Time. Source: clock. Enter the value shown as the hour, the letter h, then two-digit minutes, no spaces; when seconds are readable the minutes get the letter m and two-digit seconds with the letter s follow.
12h19
